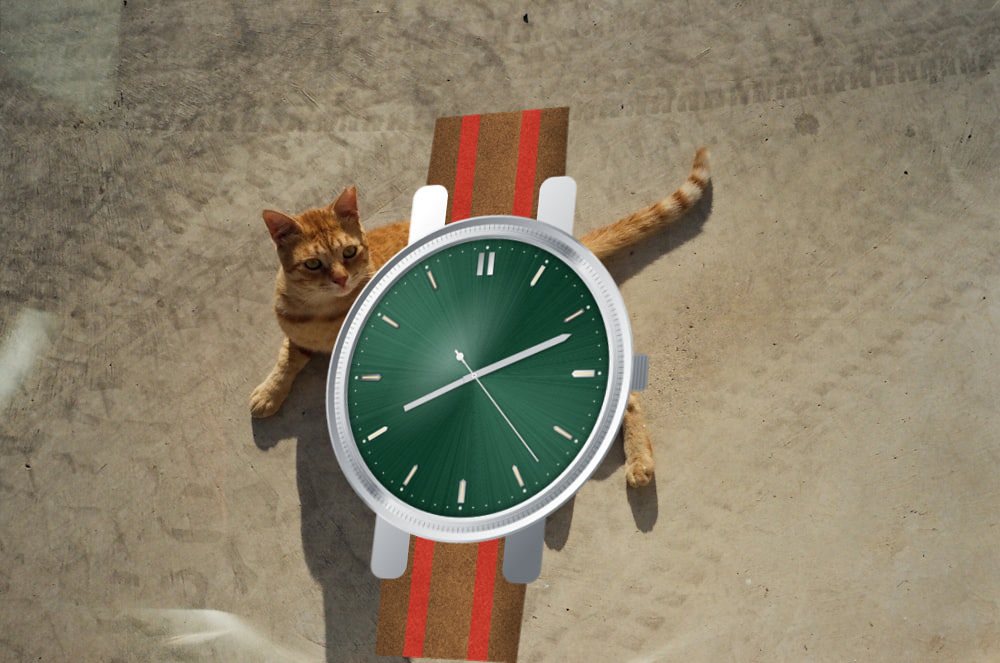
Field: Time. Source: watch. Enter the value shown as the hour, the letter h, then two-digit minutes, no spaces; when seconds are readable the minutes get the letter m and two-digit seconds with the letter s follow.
8h11m23s
